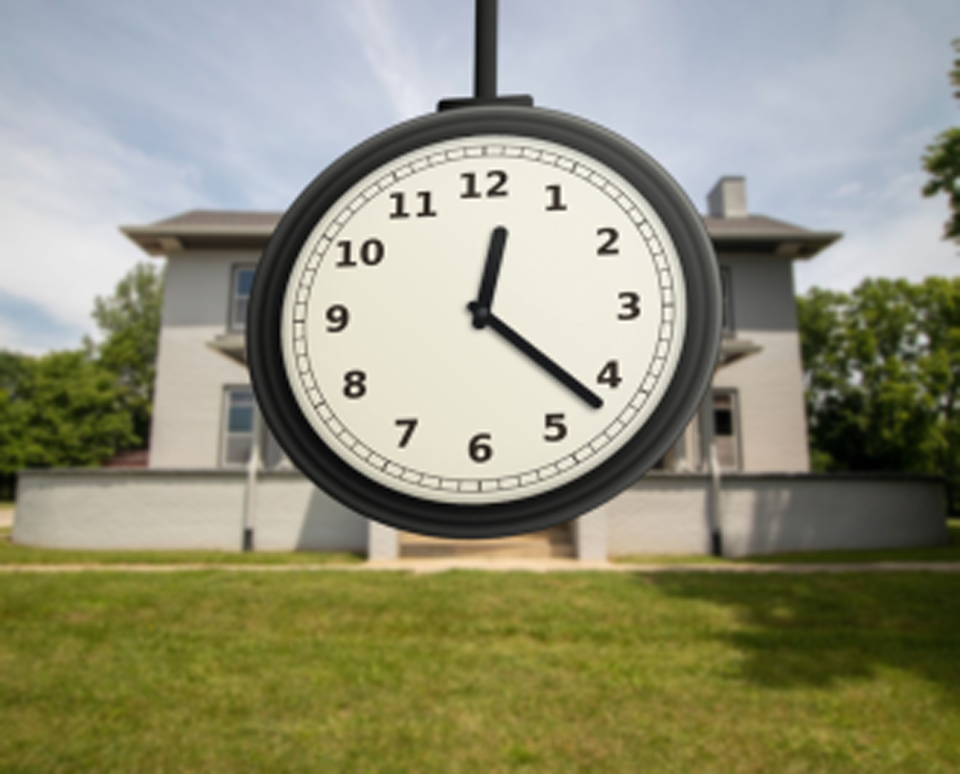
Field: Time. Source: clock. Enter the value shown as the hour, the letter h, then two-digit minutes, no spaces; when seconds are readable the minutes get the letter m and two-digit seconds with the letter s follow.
12h22
